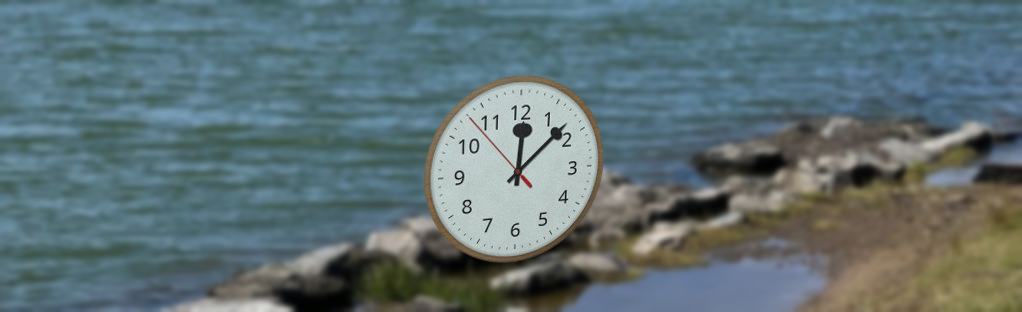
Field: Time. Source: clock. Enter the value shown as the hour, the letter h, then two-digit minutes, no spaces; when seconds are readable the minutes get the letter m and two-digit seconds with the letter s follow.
12h07m53s
